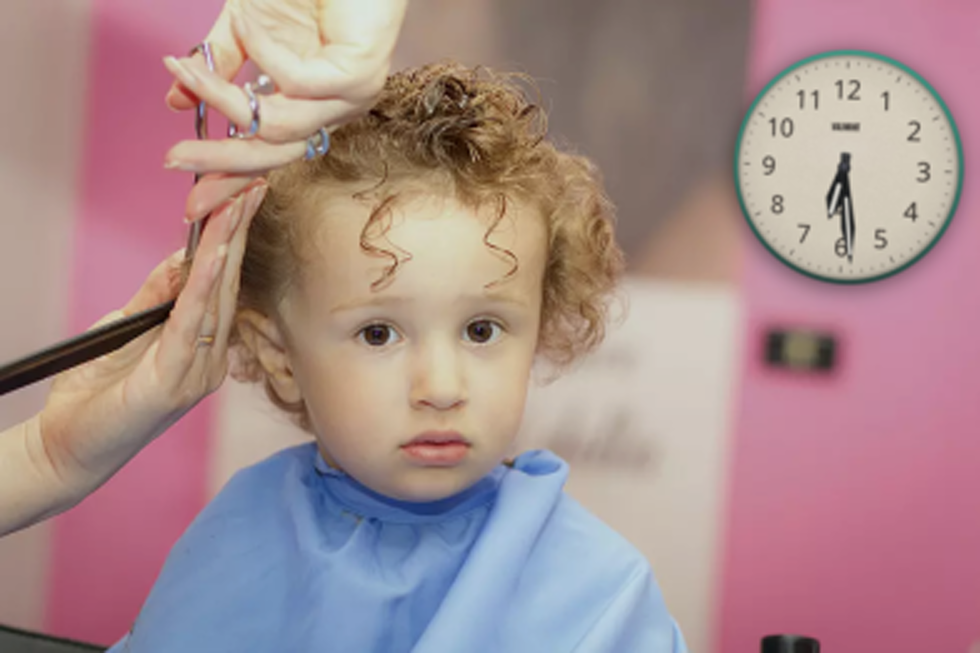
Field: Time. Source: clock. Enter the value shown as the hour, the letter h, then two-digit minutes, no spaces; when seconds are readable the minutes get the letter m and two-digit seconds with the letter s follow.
6h29
